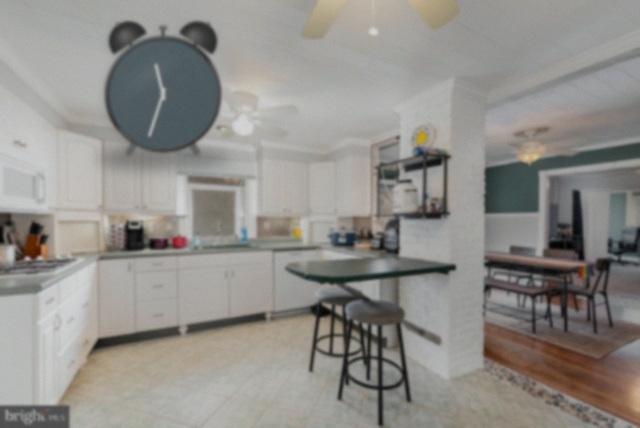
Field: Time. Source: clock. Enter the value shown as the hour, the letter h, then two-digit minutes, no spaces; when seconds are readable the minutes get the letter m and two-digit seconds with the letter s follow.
11h33
